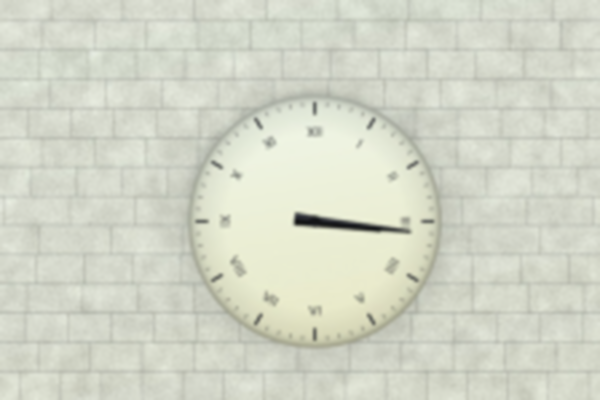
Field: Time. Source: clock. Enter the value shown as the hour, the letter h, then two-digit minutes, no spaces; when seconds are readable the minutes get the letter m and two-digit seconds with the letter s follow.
3h16
